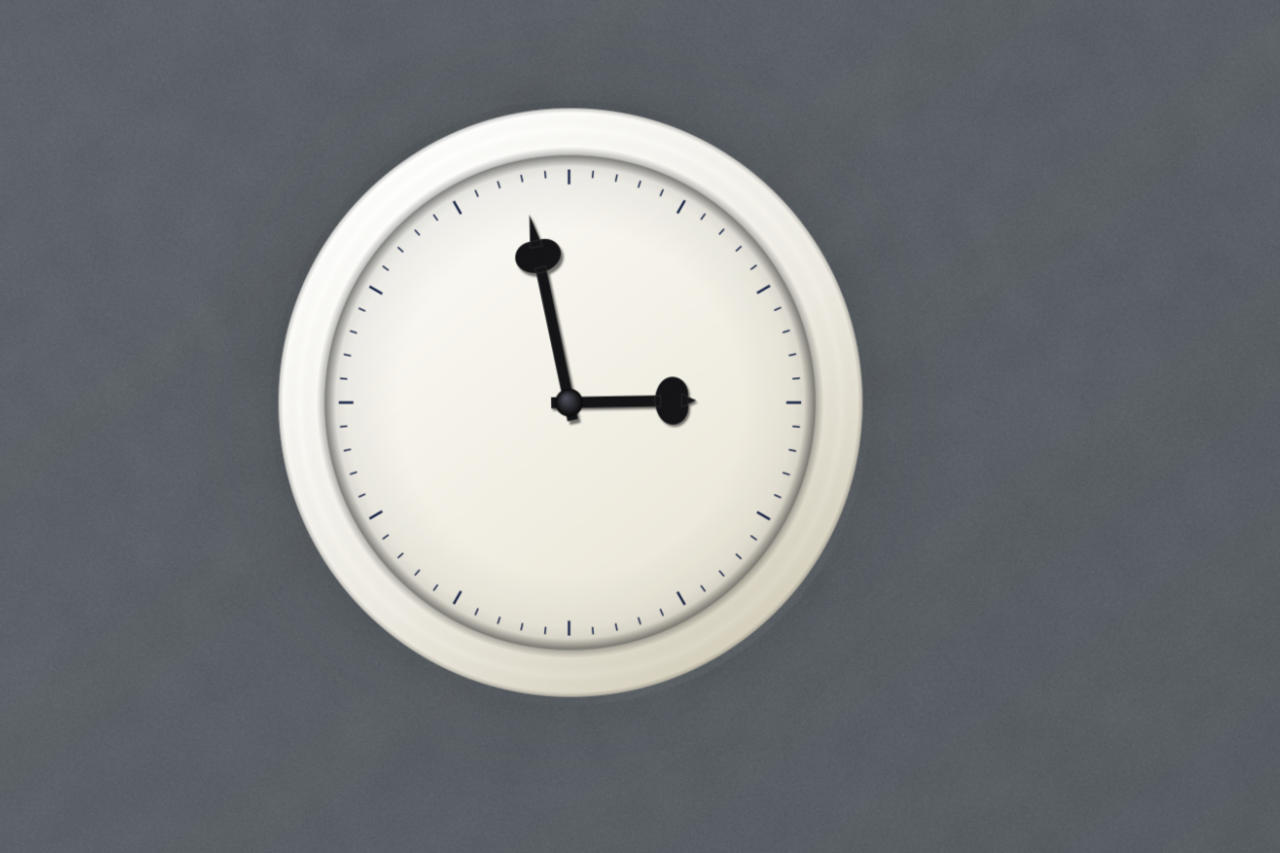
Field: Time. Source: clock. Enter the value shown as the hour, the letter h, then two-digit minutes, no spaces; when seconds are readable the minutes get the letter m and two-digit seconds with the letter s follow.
2h58
